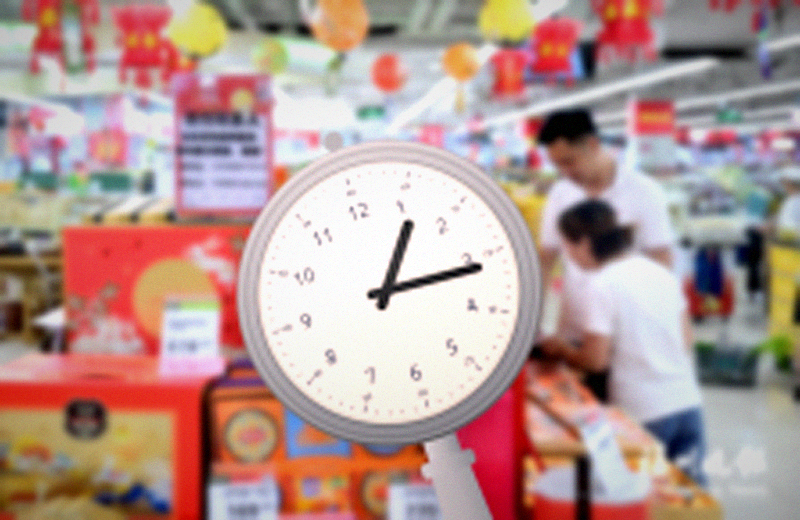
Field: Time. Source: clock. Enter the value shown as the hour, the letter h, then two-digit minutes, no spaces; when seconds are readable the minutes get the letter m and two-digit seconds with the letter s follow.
1h16
